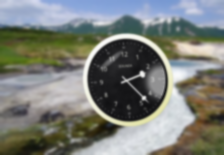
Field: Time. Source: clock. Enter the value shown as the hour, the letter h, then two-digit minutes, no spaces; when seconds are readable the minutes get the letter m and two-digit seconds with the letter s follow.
2h23
